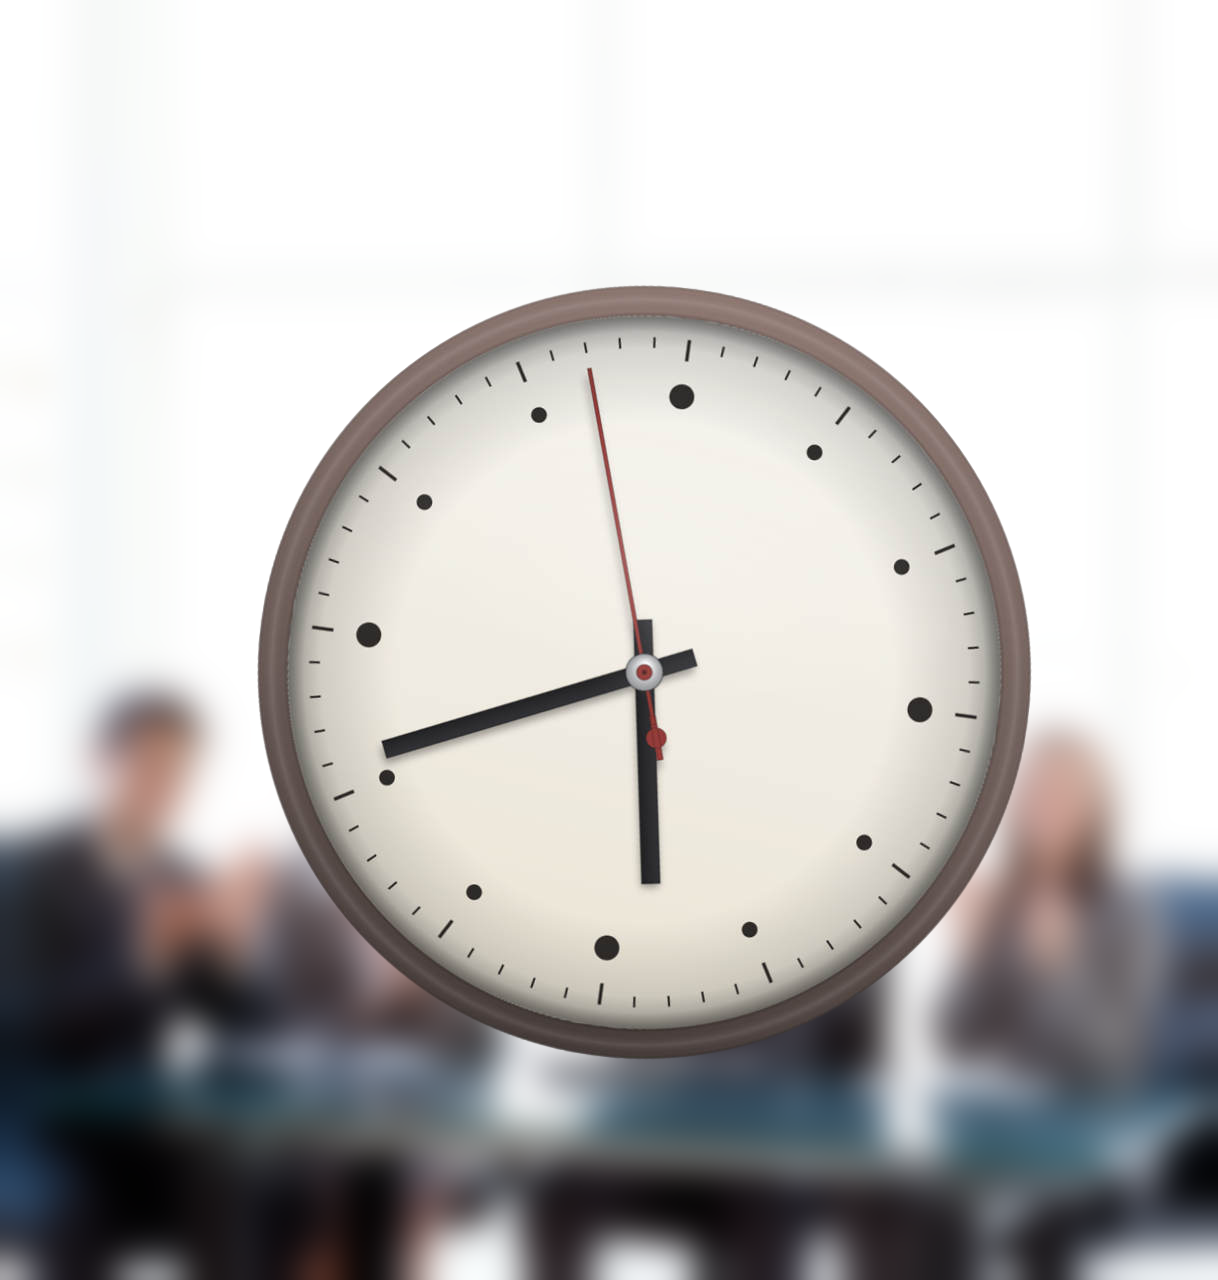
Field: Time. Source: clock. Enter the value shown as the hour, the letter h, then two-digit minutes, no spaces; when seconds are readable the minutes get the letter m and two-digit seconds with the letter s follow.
5h40m57s
